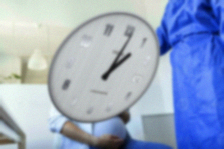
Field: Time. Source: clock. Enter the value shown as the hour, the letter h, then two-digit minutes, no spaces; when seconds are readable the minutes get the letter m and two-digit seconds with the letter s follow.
1h01
